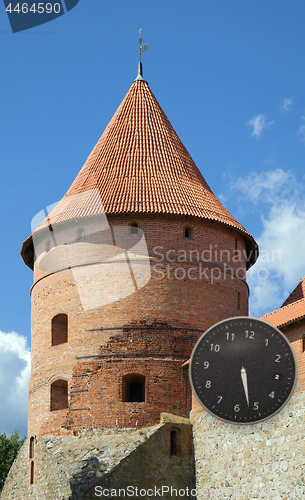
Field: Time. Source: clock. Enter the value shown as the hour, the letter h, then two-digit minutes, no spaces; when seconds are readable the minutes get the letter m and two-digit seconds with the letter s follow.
5h27
